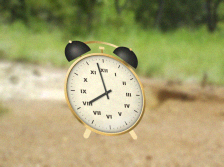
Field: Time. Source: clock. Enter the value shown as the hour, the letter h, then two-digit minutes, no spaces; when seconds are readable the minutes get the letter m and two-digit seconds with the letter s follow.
7h58
